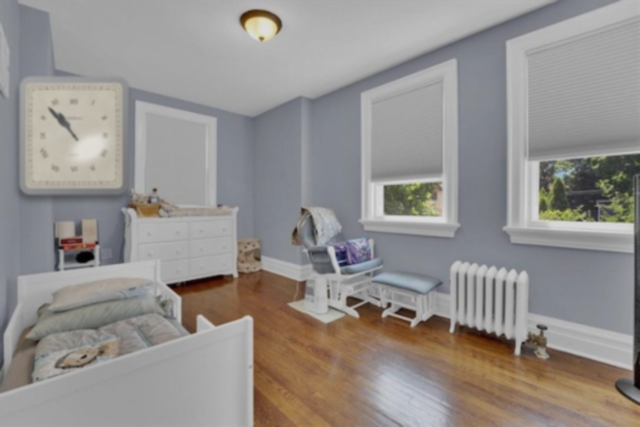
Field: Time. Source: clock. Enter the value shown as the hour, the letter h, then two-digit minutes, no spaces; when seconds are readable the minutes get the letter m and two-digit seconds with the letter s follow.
10h53
